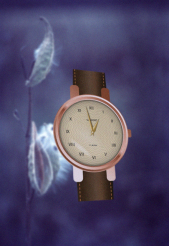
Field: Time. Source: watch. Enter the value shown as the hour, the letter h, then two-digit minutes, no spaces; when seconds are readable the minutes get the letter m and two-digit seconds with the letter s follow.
12h58
